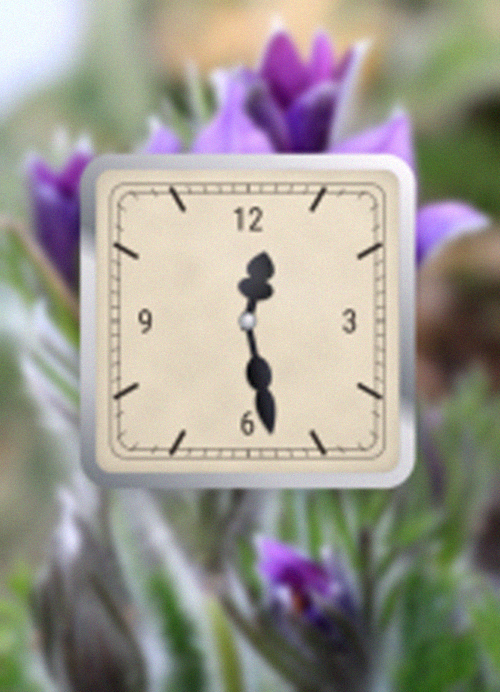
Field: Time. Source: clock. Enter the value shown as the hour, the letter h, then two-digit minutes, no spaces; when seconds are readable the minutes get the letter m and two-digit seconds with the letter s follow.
12h28
